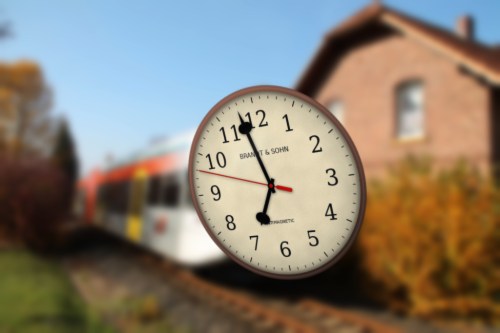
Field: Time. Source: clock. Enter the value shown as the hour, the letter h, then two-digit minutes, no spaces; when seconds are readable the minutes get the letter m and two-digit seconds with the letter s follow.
6h57m48s
